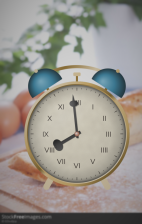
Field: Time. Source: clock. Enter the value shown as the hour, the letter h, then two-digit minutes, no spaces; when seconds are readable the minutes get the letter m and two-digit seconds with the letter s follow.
7h59
